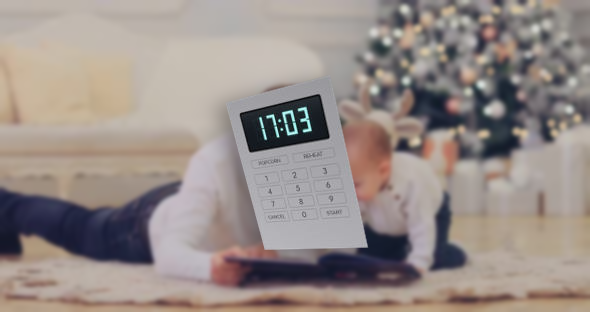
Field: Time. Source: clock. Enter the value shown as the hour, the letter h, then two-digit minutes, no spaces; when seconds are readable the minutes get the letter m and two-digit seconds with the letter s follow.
17h03
